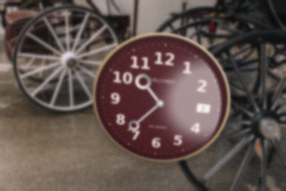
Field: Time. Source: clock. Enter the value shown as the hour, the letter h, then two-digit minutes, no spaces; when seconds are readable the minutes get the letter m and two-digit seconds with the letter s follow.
10h37
